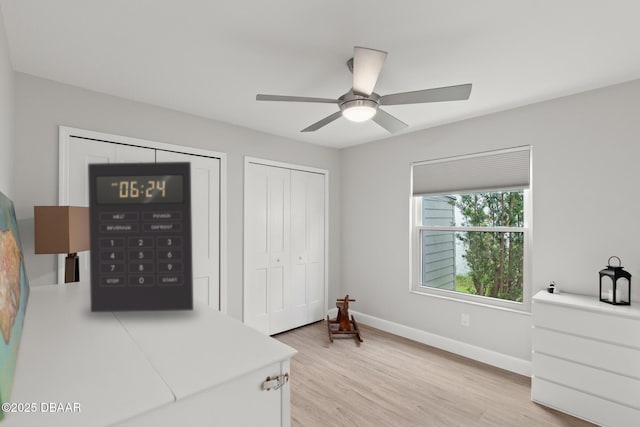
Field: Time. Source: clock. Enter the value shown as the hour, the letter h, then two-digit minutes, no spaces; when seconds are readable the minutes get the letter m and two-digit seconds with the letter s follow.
6h24
